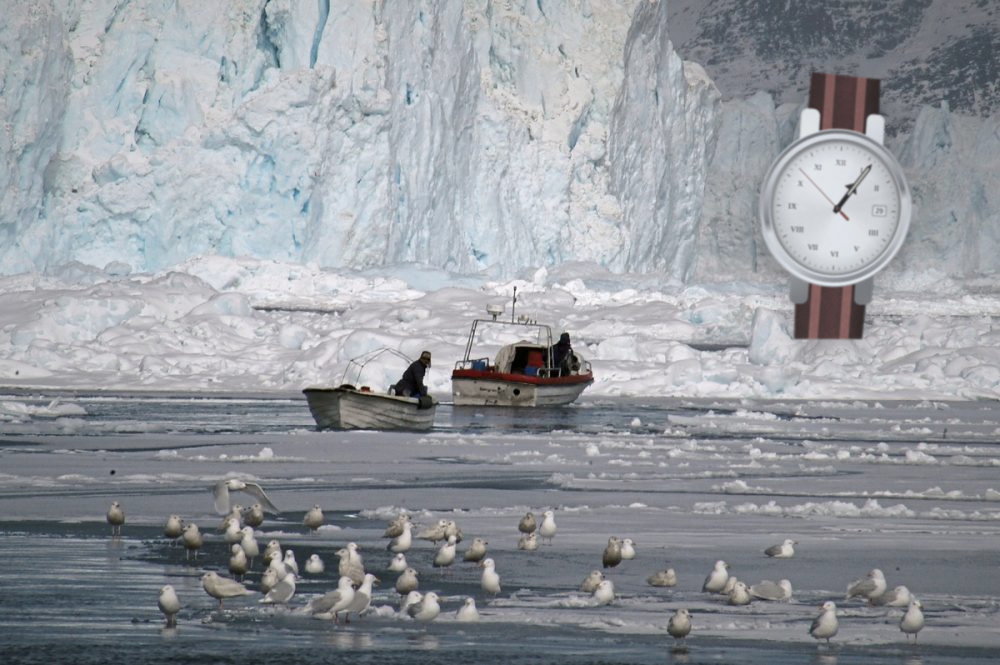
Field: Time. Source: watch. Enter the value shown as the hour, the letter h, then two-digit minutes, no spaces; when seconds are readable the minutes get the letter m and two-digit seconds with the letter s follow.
1h05m52s
